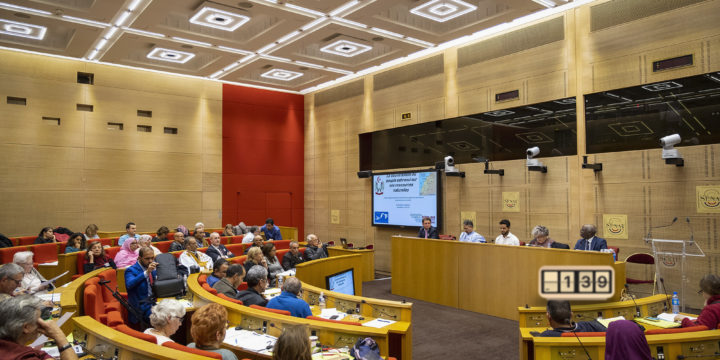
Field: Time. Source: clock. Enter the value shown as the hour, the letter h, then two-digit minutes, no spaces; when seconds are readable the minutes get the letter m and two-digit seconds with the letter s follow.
1h39
